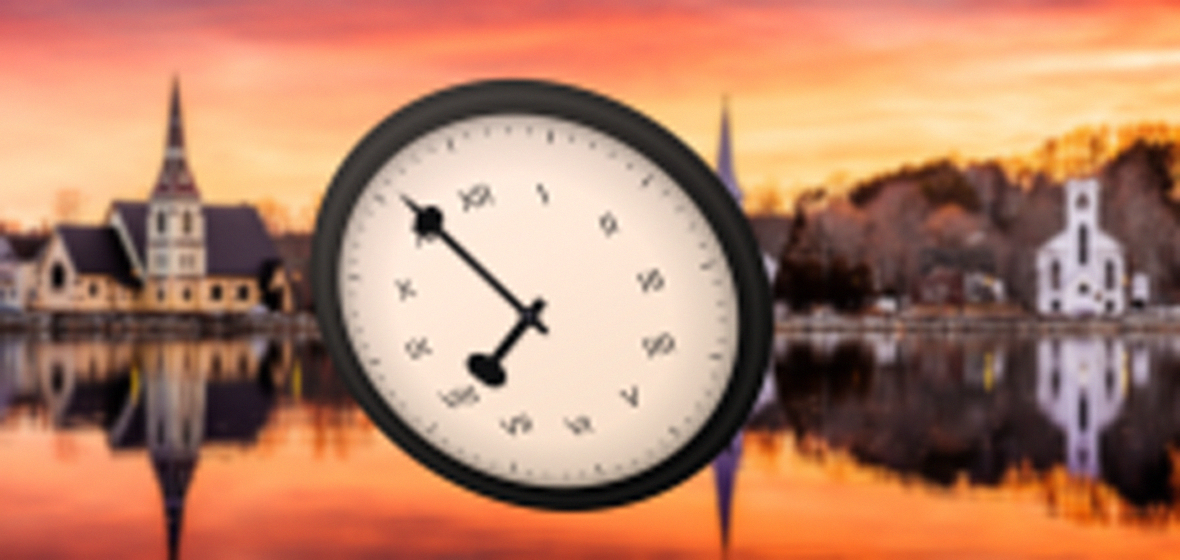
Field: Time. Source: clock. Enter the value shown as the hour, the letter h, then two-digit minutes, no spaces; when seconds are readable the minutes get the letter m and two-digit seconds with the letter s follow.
7h56
